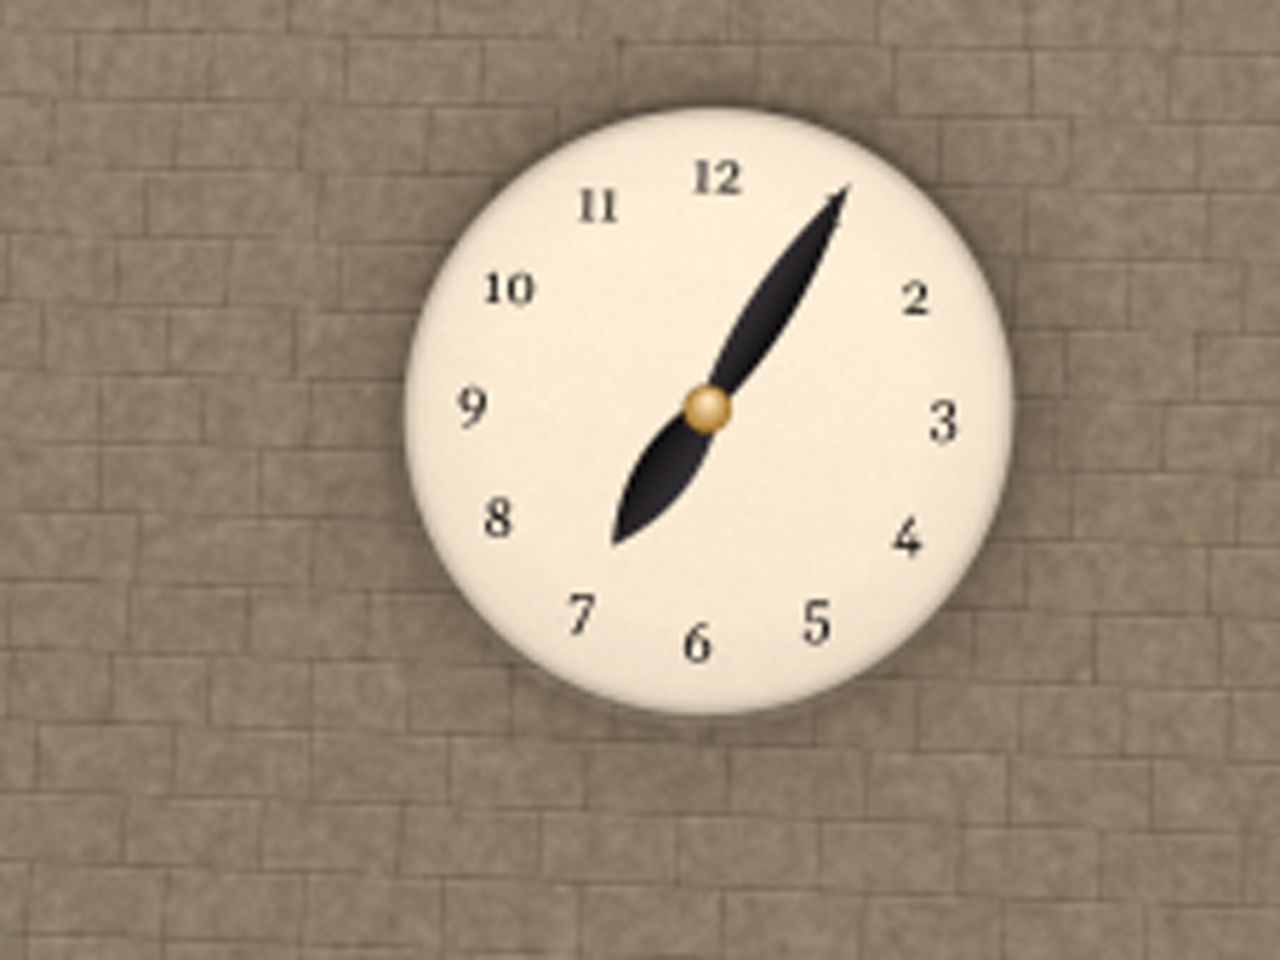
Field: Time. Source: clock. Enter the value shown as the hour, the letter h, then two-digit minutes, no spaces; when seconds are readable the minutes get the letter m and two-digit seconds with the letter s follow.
7h05
